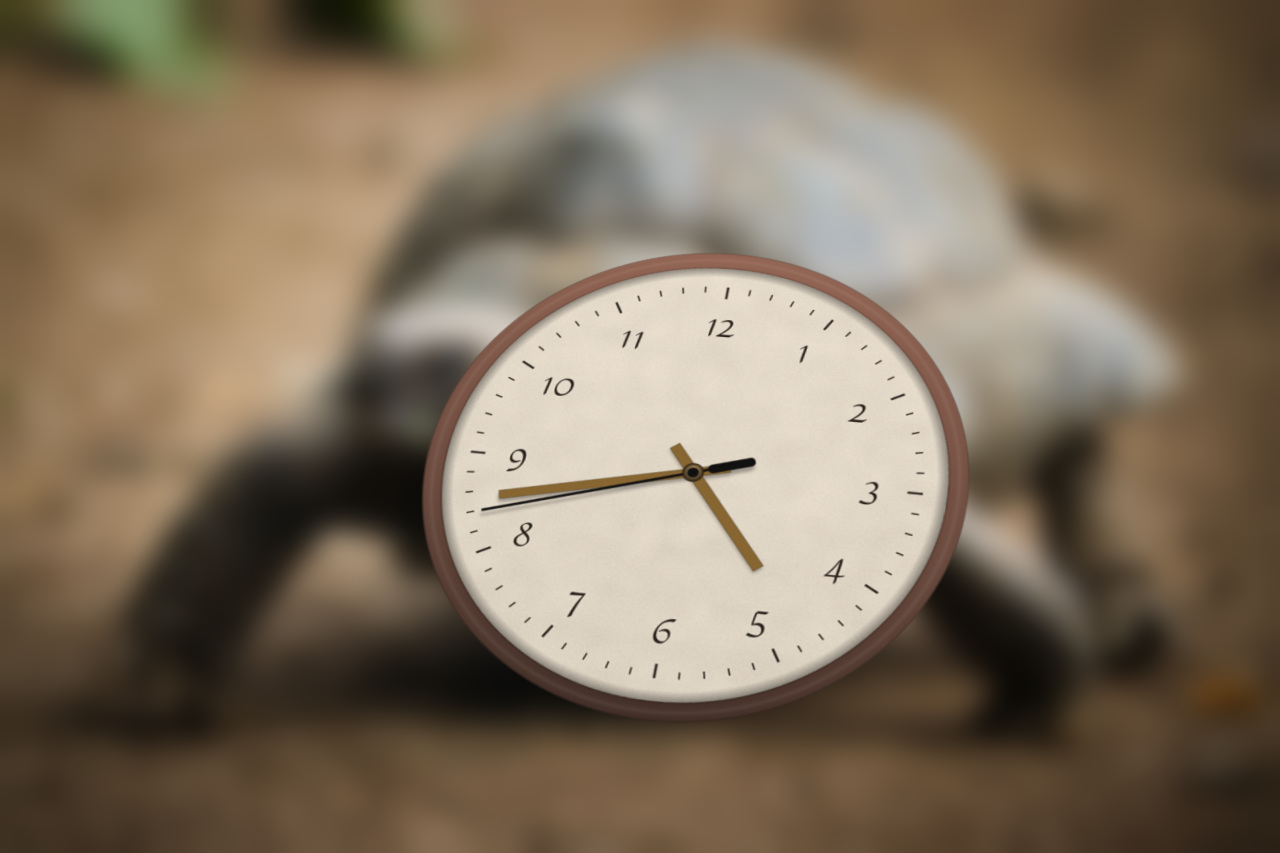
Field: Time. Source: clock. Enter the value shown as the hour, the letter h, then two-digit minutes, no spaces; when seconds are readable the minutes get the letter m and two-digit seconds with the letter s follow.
4h42m42s
